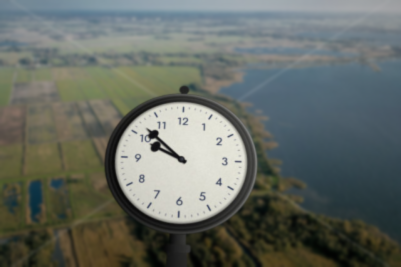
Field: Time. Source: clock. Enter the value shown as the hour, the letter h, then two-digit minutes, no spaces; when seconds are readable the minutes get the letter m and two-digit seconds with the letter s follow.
9h52
